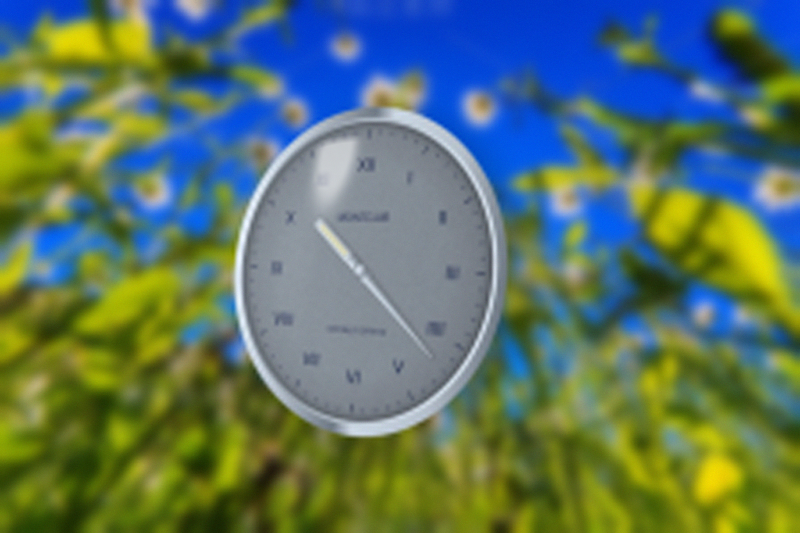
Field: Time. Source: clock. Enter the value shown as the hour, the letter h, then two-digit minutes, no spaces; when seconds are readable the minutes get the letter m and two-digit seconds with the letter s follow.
10h22
